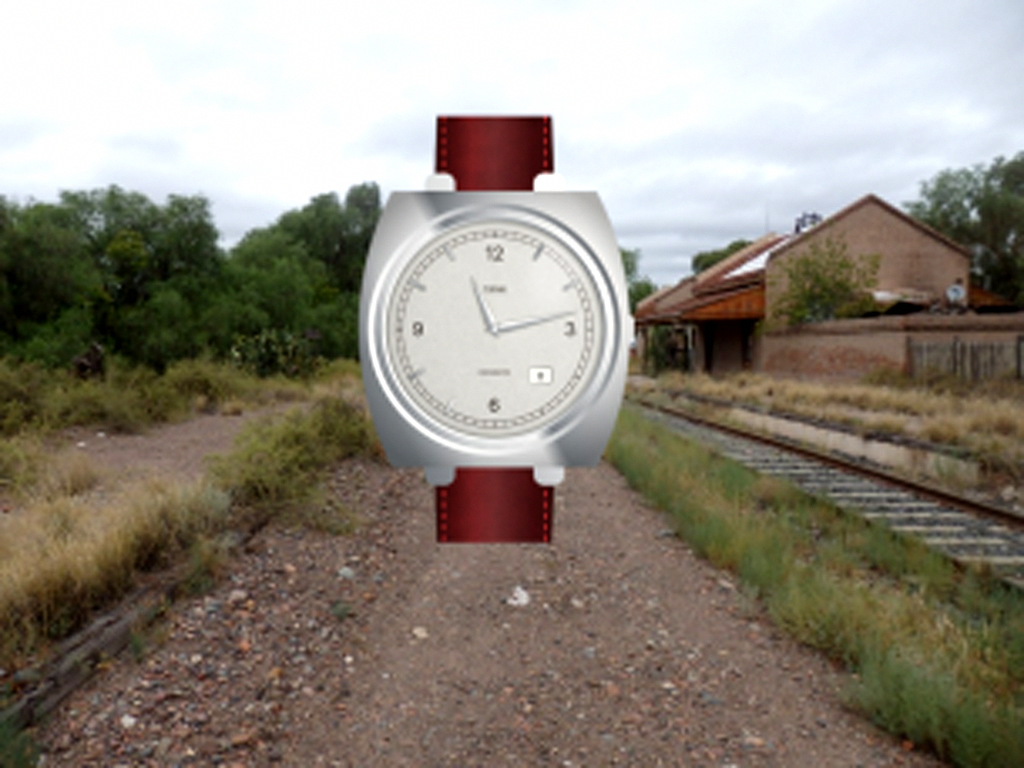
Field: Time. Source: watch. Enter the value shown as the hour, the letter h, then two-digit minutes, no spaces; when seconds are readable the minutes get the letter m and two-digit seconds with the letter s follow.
11h13
